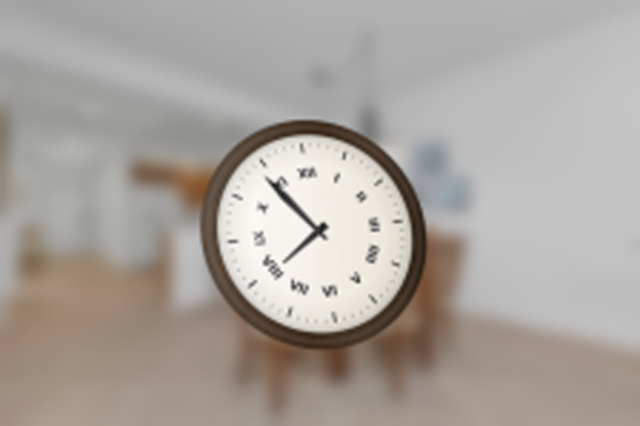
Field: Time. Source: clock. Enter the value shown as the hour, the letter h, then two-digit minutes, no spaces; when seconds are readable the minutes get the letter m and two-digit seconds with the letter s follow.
7h54
